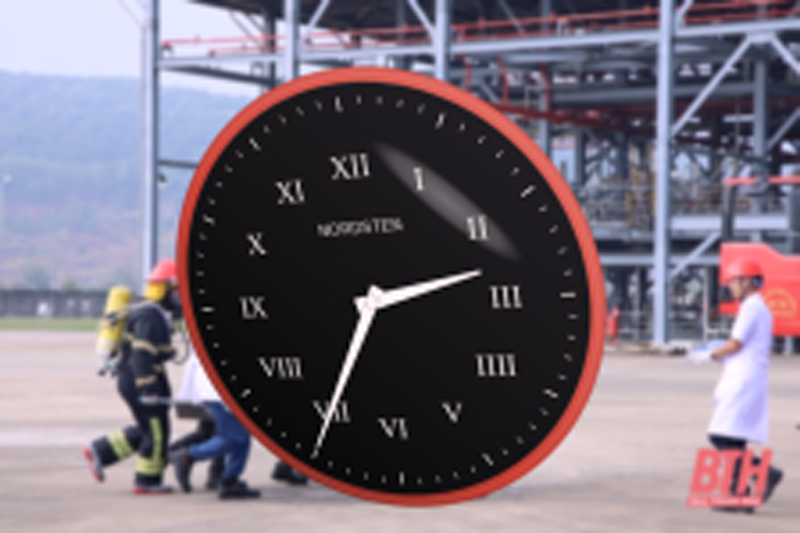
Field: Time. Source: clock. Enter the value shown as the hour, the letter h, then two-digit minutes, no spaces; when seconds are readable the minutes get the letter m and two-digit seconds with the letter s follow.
2h35
